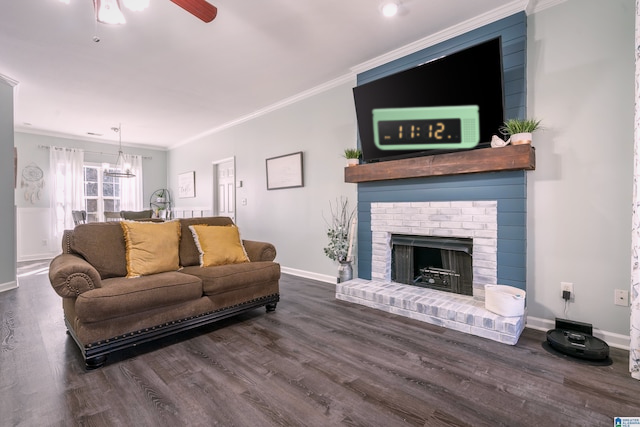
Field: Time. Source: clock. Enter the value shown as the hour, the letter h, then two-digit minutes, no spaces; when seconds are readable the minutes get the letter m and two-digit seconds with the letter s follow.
11h12
